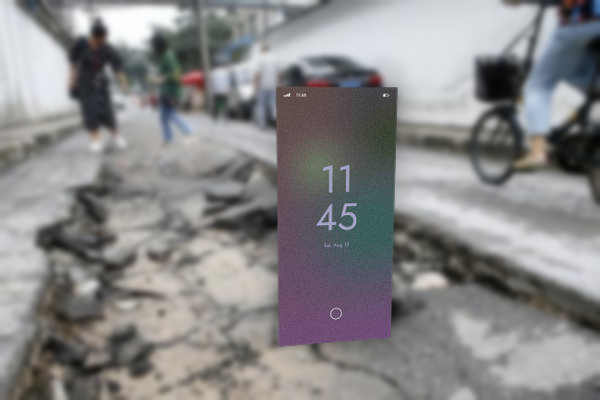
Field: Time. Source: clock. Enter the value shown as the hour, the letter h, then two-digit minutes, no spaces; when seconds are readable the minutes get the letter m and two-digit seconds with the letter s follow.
11h45
